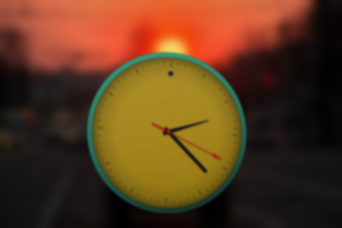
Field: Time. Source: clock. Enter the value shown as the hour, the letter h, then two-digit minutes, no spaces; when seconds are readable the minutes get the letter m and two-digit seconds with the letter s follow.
2h22m19s
